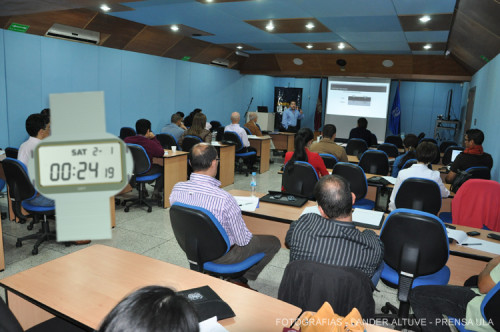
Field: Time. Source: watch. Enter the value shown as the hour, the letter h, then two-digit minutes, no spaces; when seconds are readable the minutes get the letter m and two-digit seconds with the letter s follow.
0h24m19s
